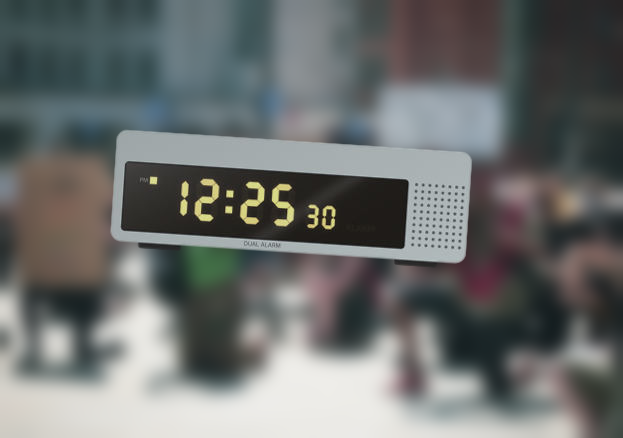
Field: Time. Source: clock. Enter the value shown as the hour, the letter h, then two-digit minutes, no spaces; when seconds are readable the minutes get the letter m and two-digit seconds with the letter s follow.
12h25m30s
